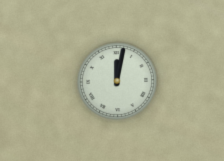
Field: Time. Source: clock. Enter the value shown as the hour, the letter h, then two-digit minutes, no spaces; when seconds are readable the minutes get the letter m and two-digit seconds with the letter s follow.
12h02
